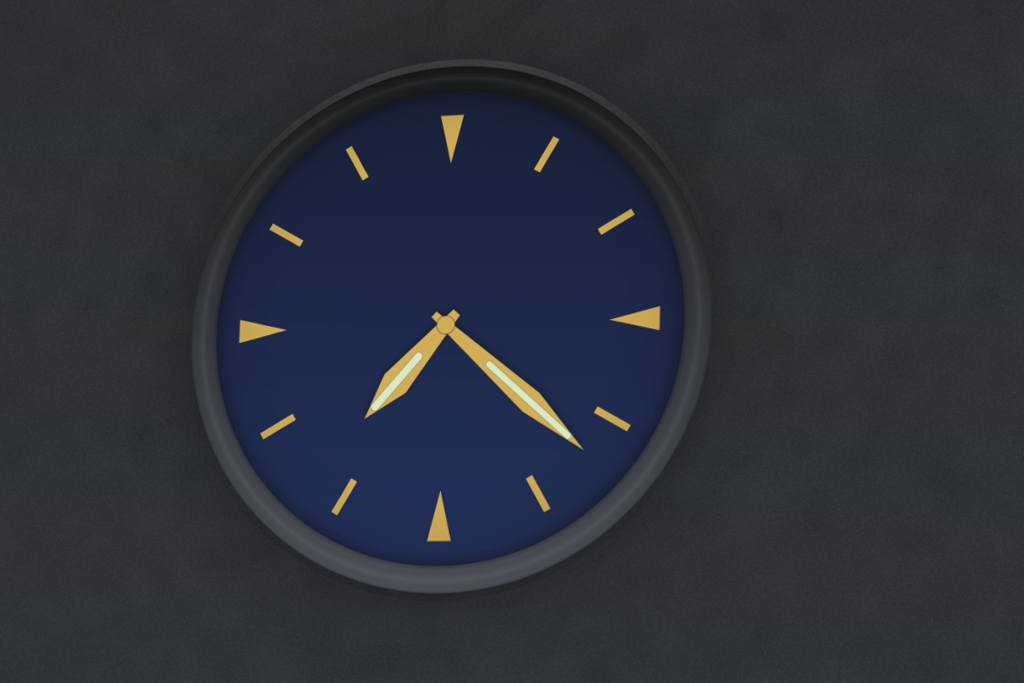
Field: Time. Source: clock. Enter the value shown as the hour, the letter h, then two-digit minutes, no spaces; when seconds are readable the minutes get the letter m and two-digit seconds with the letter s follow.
7h22
